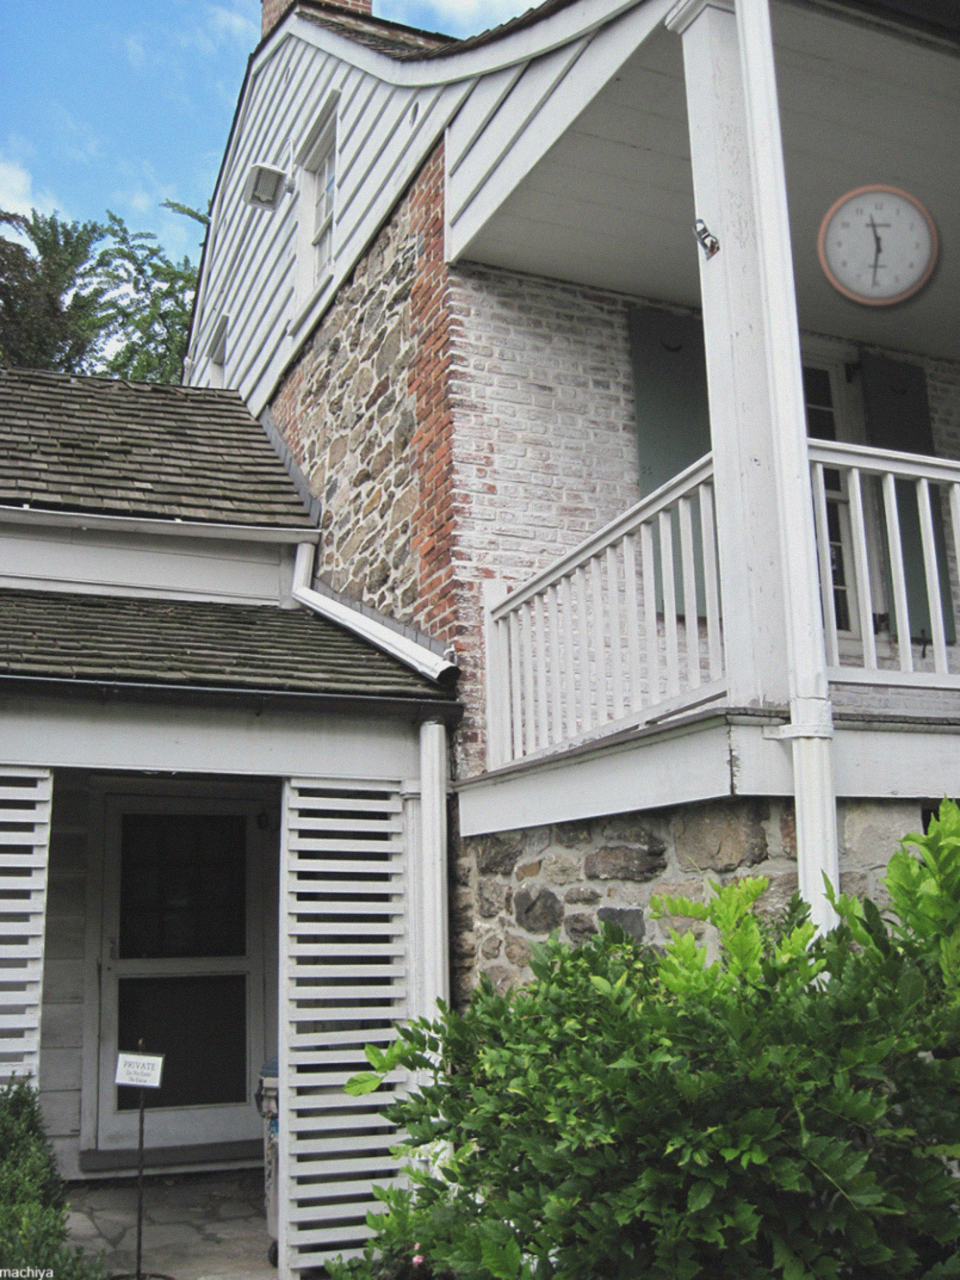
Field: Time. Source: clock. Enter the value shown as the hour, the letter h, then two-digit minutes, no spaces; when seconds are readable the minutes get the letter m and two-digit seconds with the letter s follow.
11h31
